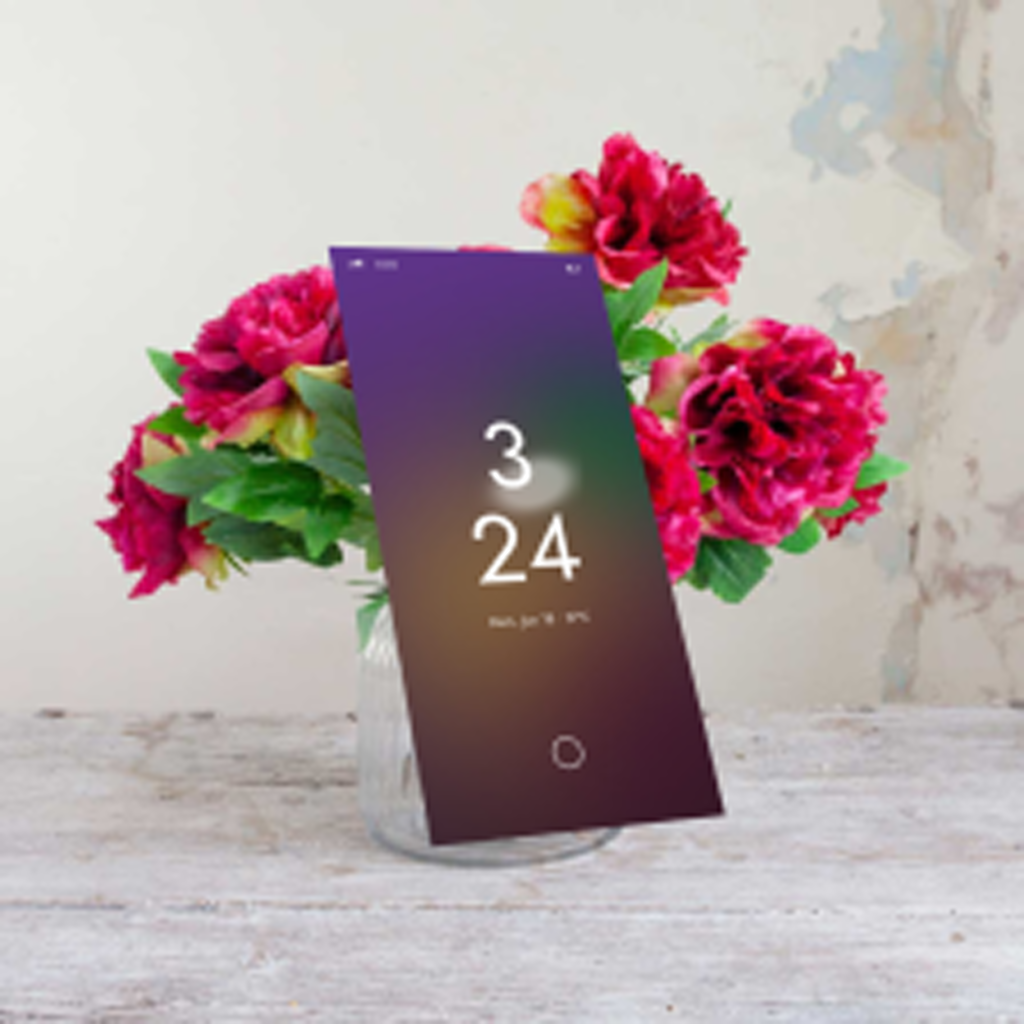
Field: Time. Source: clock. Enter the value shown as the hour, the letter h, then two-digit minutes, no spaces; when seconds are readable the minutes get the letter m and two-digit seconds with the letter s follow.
3h24
